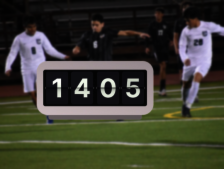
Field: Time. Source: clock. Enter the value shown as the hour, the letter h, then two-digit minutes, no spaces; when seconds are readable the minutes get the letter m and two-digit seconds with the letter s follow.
14h05
